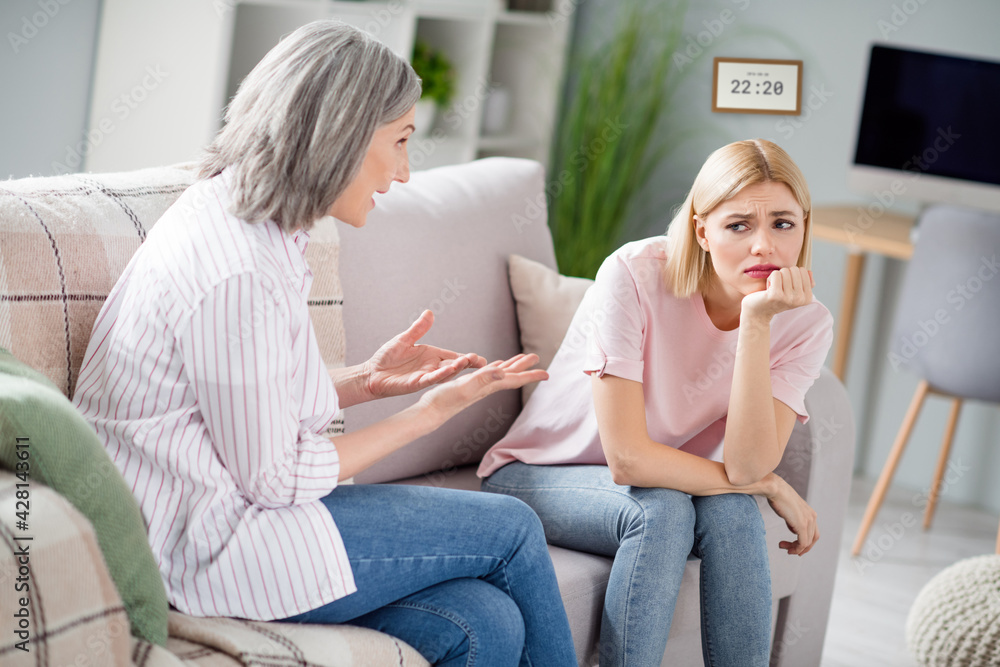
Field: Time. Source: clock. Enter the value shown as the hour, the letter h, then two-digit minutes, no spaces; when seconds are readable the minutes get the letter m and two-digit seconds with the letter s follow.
22h20
